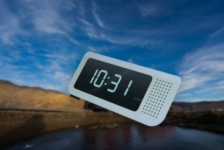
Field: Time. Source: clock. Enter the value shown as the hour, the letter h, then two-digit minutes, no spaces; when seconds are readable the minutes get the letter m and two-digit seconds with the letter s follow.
10h31
